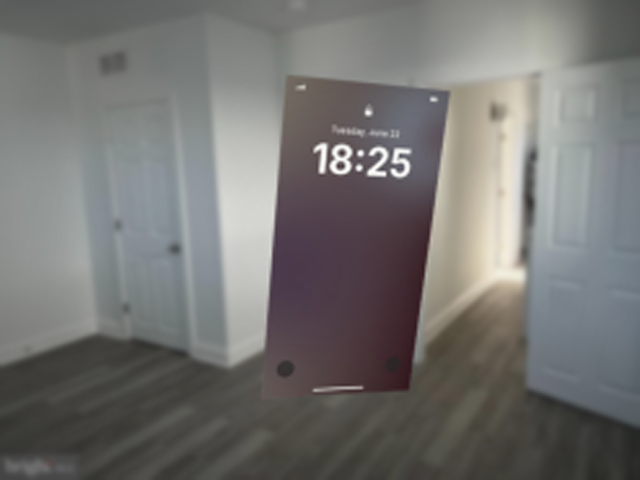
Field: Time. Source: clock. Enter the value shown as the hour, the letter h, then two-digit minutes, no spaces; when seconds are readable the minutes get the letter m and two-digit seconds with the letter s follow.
18h25
